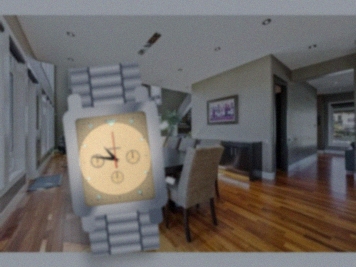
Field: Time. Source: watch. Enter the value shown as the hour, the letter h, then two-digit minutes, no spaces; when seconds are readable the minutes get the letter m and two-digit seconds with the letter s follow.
10h47
